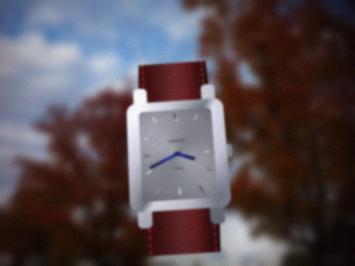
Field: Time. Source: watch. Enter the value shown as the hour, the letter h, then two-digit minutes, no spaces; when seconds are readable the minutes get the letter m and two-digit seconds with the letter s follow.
3h41
